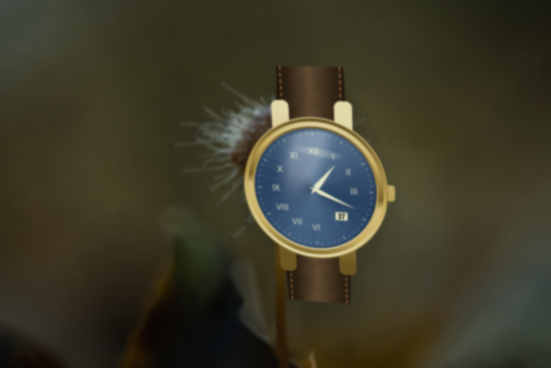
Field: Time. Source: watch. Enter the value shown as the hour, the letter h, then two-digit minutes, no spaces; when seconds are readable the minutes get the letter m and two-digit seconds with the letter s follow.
1h19
